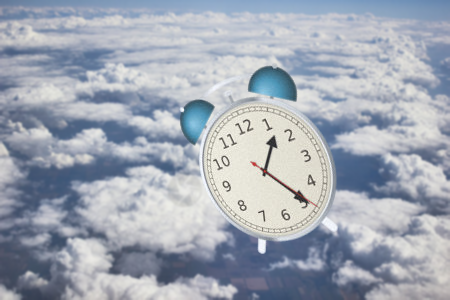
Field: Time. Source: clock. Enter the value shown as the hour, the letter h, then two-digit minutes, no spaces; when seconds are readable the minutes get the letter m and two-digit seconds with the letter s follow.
1h24m24s
